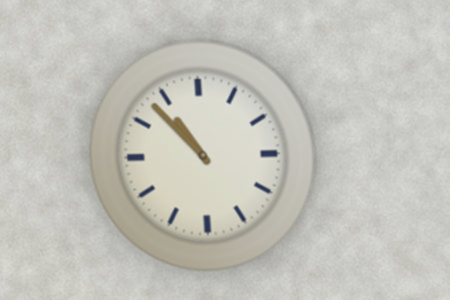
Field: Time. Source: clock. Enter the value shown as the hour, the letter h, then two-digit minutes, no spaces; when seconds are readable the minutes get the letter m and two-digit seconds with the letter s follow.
10h53
